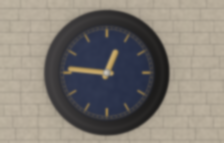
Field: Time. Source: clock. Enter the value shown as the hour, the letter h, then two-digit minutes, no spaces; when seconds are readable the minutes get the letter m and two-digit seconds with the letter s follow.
12h46
